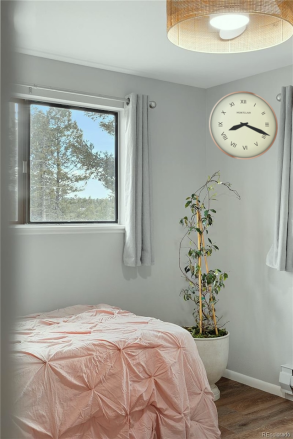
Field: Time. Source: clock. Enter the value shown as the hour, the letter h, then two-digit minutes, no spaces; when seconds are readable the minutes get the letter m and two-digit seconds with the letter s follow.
8h19
